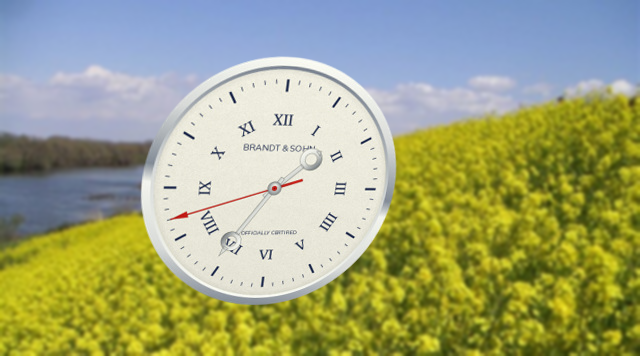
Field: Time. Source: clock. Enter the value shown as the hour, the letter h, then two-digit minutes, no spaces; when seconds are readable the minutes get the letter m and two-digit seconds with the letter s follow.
1h35m42s
